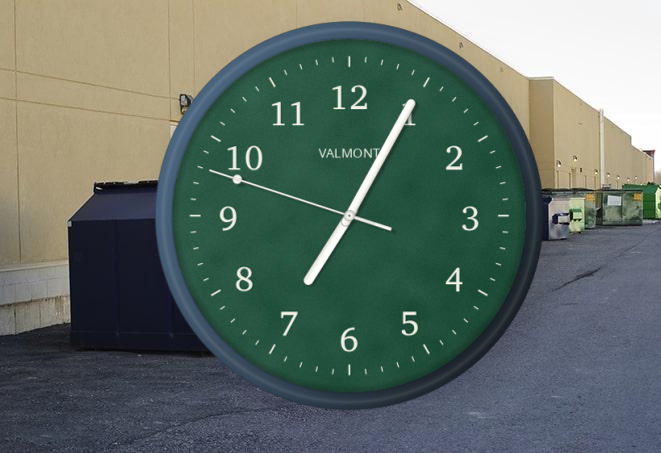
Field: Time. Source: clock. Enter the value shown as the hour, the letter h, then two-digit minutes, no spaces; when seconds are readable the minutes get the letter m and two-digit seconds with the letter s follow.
7h04m48s
